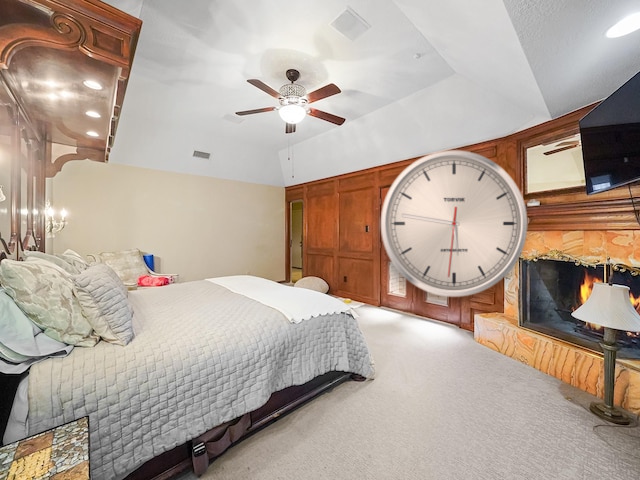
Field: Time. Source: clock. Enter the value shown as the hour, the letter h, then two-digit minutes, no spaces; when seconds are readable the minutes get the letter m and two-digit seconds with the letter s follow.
5h46m31s
